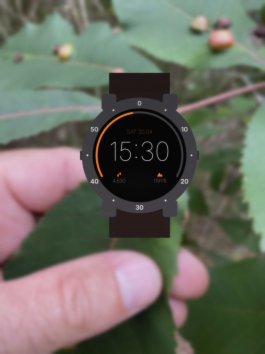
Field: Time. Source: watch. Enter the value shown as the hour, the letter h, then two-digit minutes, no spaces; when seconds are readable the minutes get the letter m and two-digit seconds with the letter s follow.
15h30
